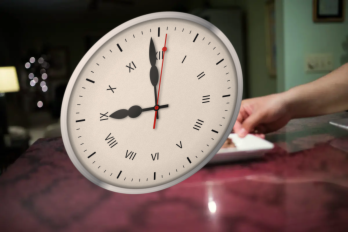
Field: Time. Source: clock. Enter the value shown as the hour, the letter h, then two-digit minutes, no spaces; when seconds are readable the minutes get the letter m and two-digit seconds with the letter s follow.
8h59m01s
